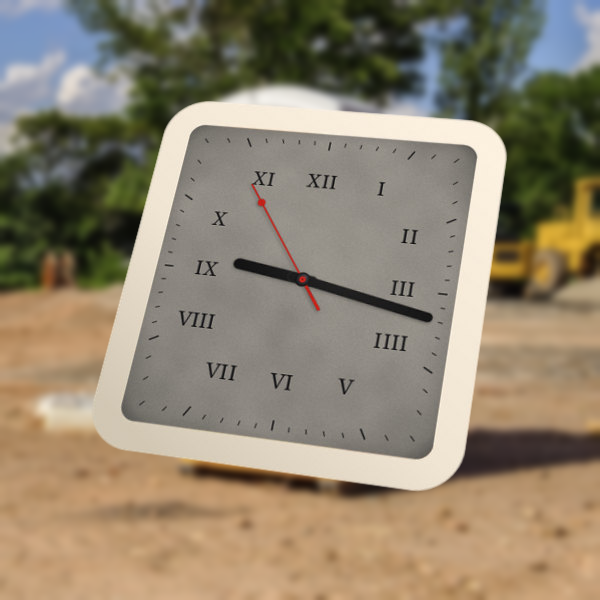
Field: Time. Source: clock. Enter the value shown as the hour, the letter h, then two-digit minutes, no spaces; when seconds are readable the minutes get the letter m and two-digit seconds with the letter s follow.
9h16m54s
